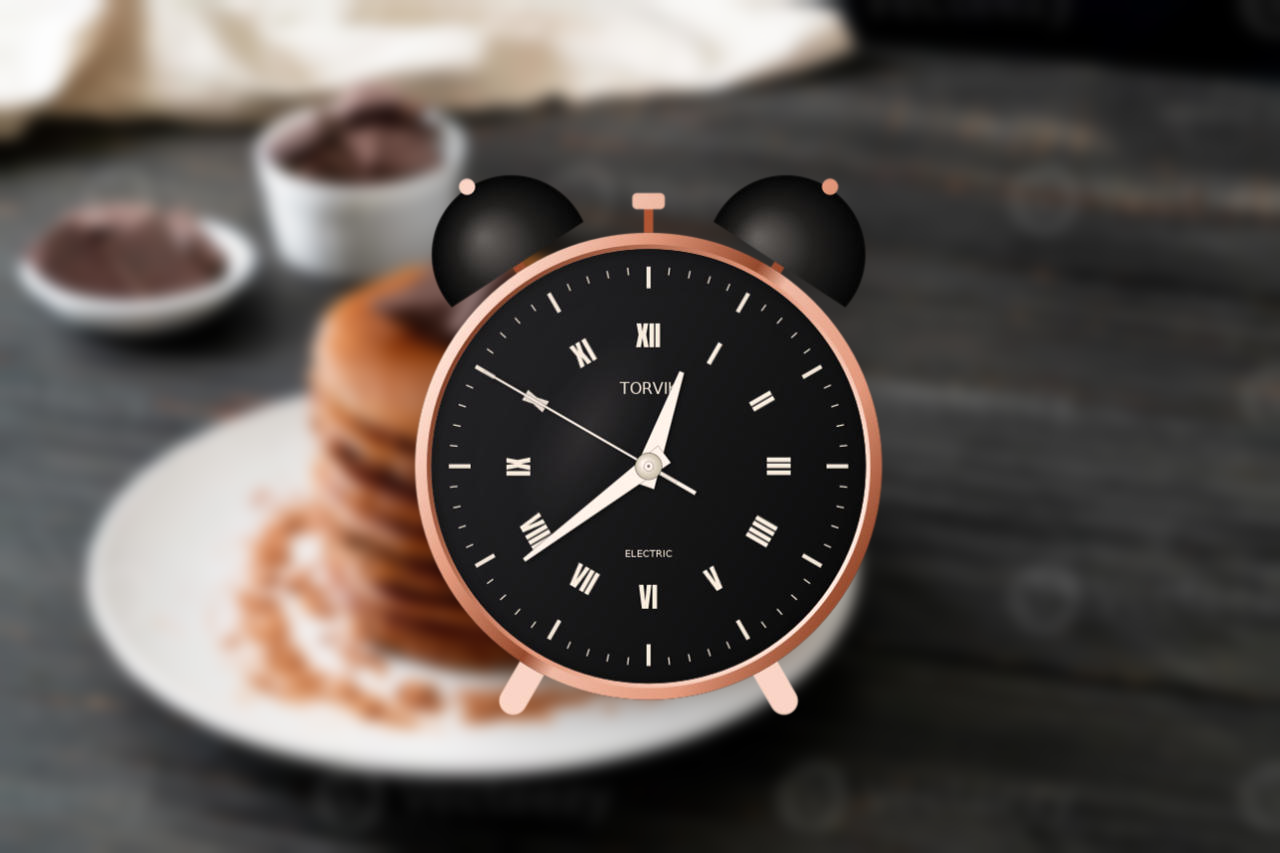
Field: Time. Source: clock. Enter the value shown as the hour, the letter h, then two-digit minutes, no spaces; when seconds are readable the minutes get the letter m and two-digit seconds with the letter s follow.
12h38m50s
